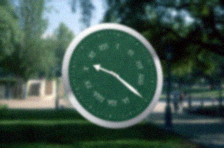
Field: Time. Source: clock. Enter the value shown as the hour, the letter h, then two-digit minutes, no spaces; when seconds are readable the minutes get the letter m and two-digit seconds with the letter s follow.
10h25
